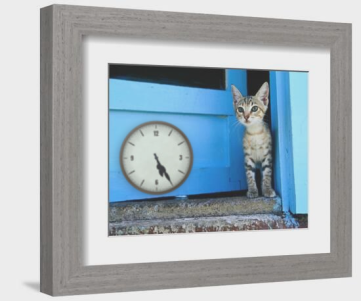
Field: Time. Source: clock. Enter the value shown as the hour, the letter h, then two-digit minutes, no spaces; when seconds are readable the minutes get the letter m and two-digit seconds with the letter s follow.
5h25
